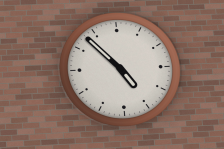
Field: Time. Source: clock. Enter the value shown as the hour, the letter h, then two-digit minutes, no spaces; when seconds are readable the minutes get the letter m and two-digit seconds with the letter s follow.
4h53
